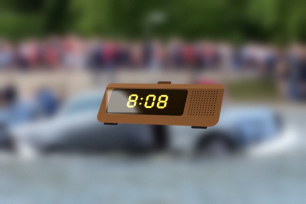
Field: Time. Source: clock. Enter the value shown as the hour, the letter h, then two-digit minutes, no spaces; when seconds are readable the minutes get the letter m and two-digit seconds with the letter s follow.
8h08
